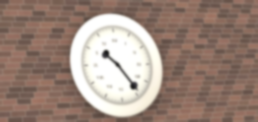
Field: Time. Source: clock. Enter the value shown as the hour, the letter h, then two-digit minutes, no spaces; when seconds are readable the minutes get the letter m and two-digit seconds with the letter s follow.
10h24
